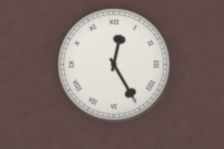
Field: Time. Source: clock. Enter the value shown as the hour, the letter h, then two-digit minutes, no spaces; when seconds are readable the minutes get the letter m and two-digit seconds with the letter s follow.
12h25
